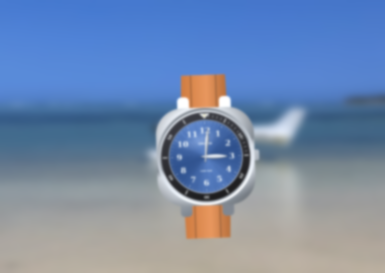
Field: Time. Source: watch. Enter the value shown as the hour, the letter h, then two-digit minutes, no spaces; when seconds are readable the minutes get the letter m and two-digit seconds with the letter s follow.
3h01
